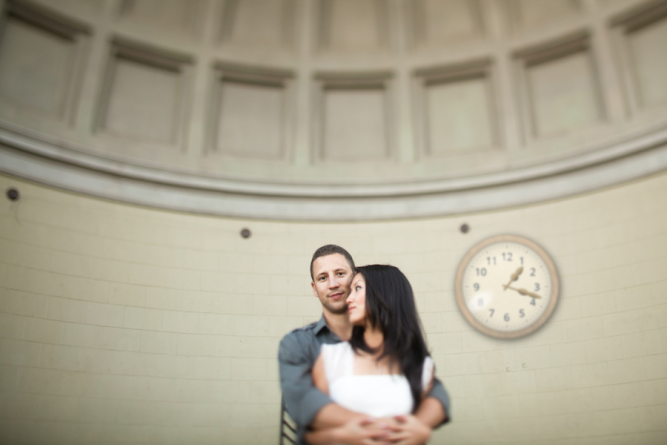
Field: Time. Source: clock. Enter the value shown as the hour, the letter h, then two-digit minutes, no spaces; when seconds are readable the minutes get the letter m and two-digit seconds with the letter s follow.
1h18
